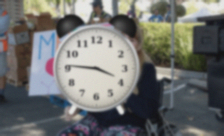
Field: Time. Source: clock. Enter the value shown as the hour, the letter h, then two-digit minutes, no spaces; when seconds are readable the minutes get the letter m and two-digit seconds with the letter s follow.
3h46
